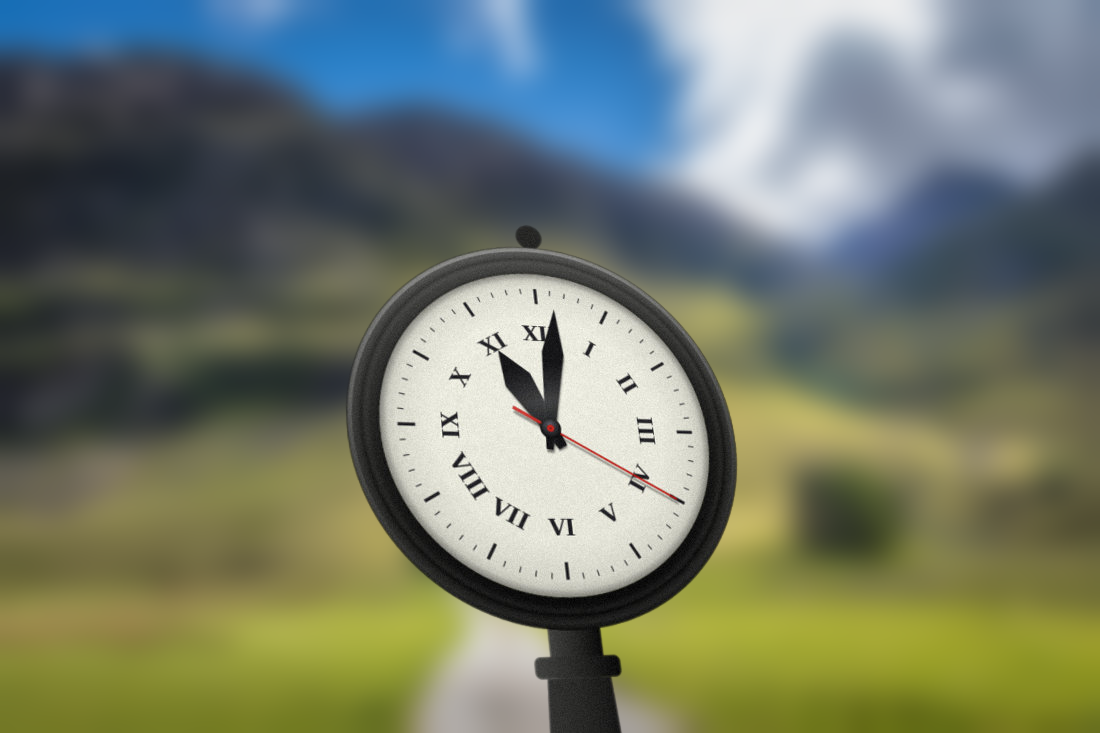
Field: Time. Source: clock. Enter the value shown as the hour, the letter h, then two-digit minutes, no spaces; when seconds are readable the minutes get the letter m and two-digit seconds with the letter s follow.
11h01m20s
